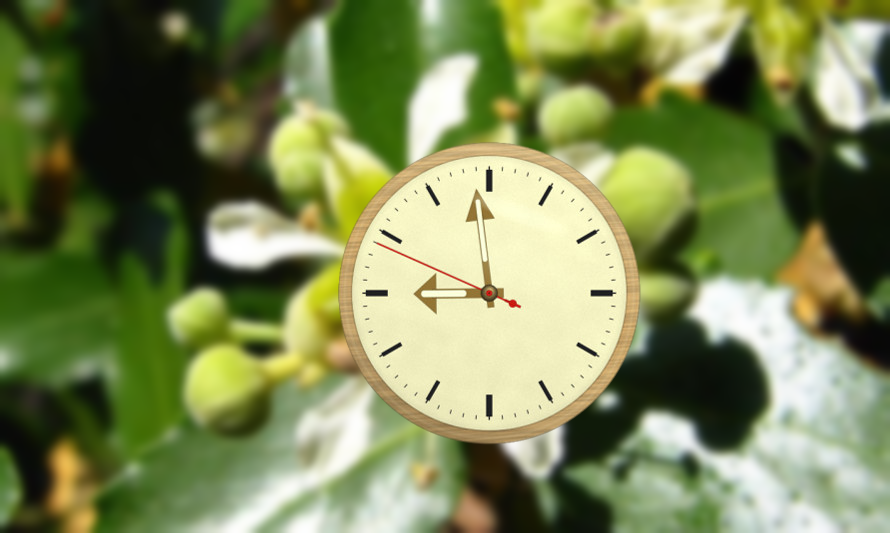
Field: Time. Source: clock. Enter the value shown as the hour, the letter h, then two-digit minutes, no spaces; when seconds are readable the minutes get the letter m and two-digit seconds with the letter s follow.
8h58m49s
